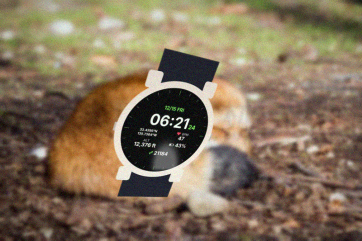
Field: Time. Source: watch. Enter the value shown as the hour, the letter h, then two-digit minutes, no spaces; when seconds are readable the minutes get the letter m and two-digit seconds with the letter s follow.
6h21
